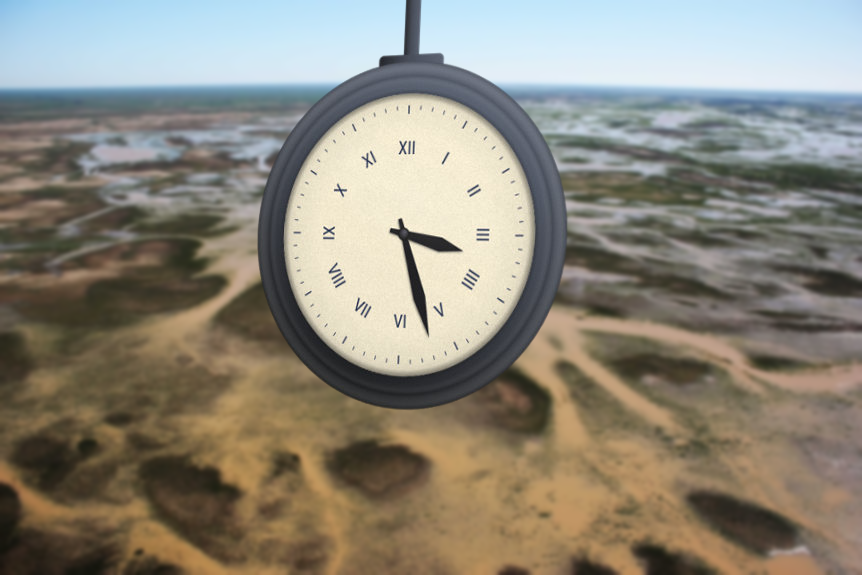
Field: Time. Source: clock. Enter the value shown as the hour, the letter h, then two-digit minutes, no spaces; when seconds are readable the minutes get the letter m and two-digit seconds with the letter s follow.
3h27
